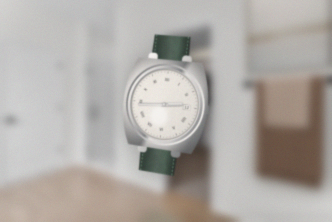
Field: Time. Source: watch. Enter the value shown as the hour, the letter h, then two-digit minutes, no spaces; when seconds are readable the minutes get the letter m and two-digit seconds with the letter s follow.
2h44
